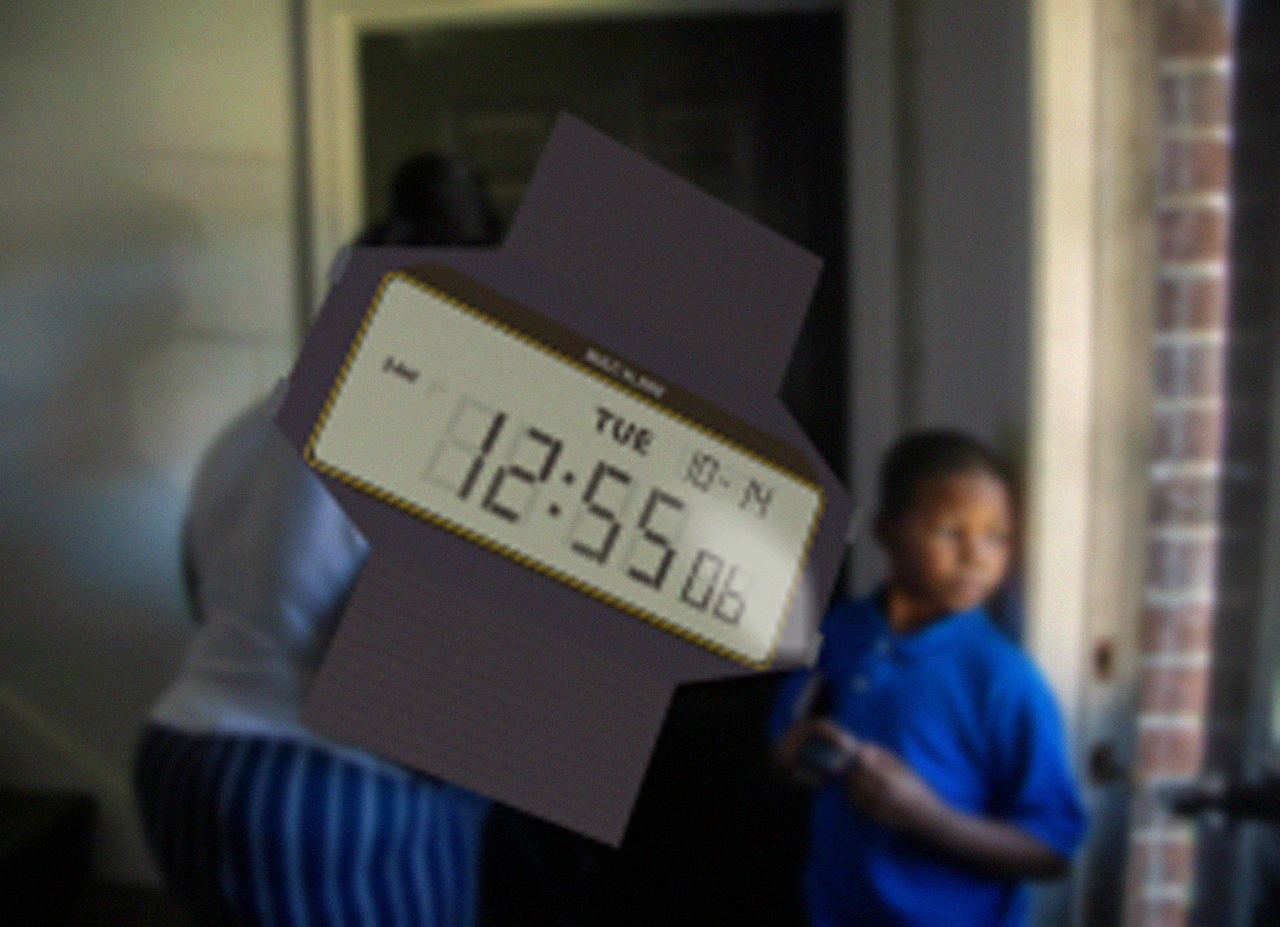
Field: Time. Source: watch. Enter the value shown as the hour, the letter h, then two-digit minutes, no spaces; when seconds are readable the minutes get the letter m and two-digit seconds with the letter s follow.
12h55m06s
